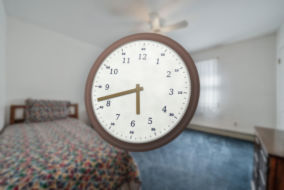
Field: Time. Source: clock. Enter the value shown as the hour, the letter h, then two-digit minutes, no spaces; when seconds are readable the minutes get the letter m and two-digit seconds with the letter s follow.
5h42
